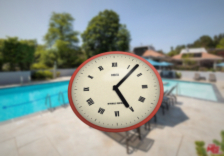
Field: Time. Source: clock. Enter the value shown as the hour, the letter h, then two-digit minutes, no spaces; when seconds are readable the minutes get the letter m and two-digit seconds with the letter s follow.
5h07
